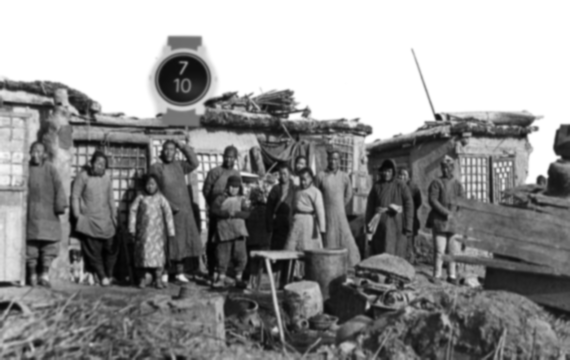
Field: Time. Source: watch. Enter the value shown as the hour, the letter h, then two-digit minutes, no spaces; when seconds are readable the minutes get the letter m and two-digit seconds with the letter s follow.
7h10
